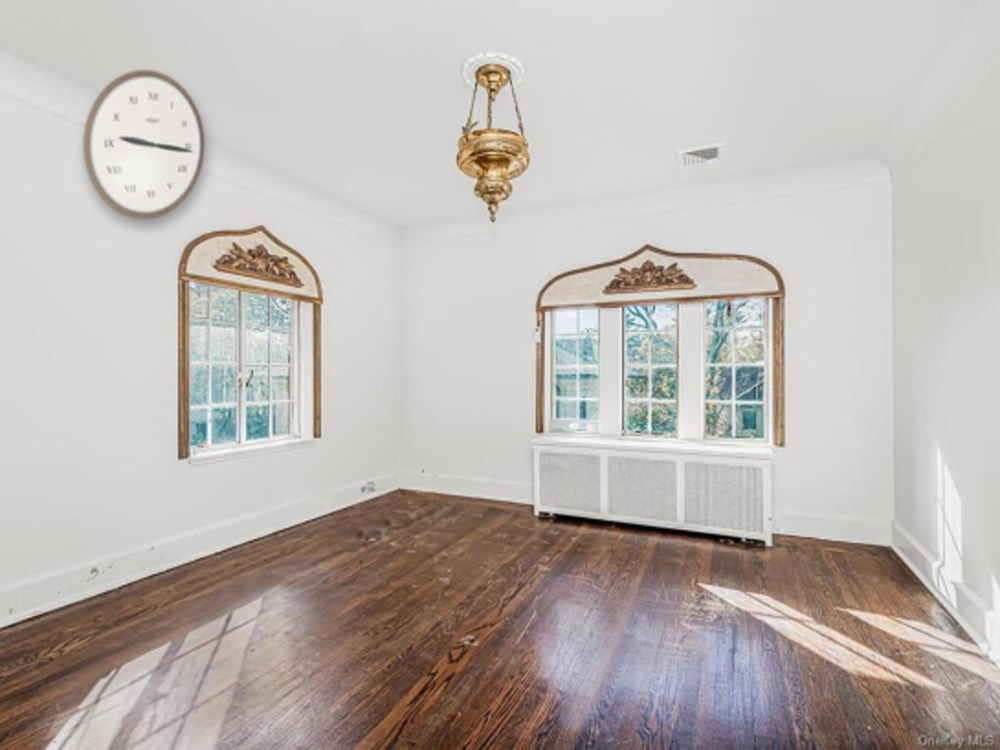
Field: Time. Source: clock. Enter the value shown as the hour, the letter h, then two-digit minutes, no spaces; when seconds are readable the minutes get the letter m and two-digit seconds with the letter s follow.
9h16
